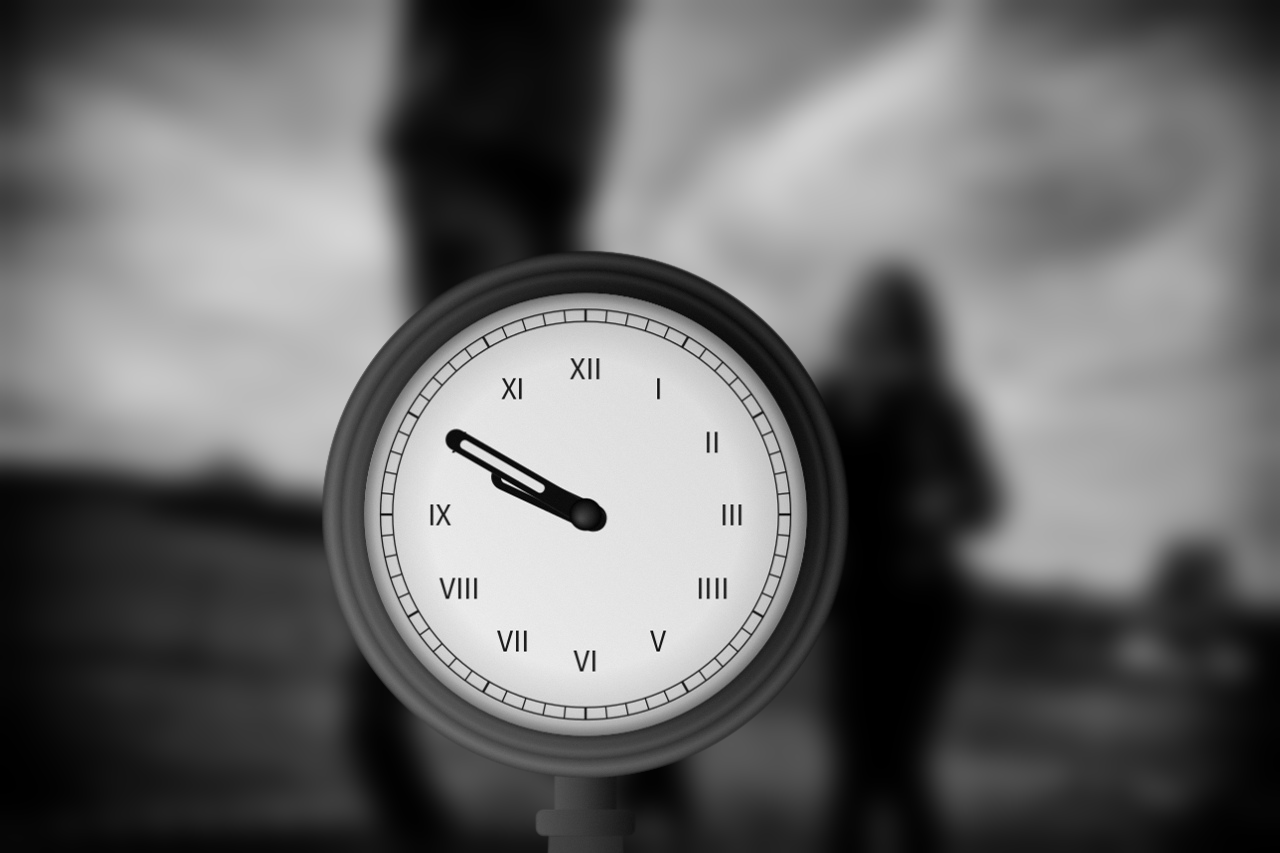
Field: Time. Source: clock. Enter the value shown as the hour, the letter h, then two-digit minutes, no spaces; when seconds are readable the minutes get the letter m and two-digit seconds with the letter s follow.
9h50
